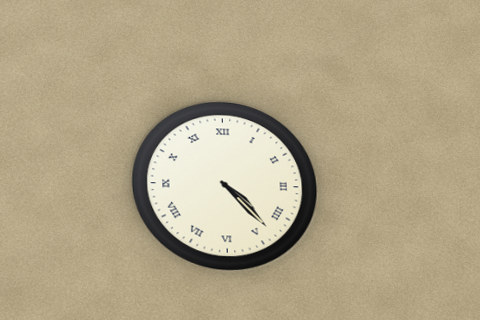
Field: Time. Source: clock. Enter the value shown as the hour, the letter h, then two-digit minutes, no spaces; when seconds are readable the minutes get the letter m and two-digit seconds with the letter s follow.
4h23
